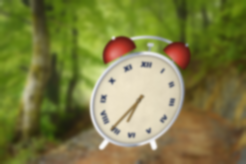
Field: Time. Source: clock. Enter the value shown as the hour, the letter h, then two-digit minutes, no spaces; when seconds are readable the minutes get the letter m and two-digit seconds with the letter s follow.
6h36
